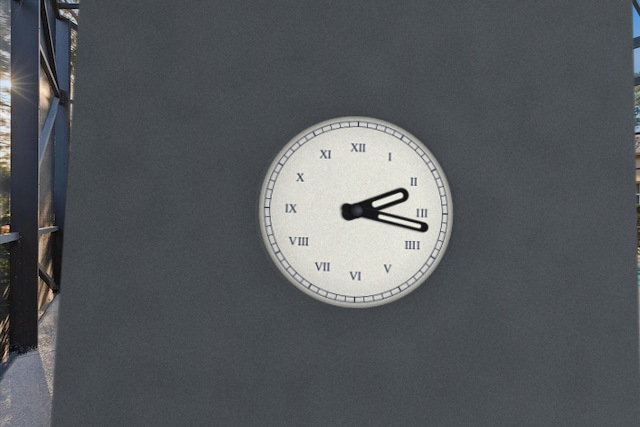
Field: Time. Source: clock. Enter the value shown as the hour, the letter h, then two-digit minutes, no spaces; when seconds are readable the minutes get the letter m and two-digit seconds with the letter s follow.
2h17
